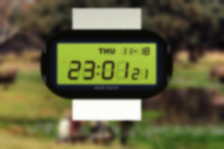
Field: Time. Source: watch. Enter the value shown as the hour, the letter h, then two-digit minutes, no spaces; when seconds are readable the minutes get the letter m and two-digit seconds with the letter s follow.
23h01m21s
